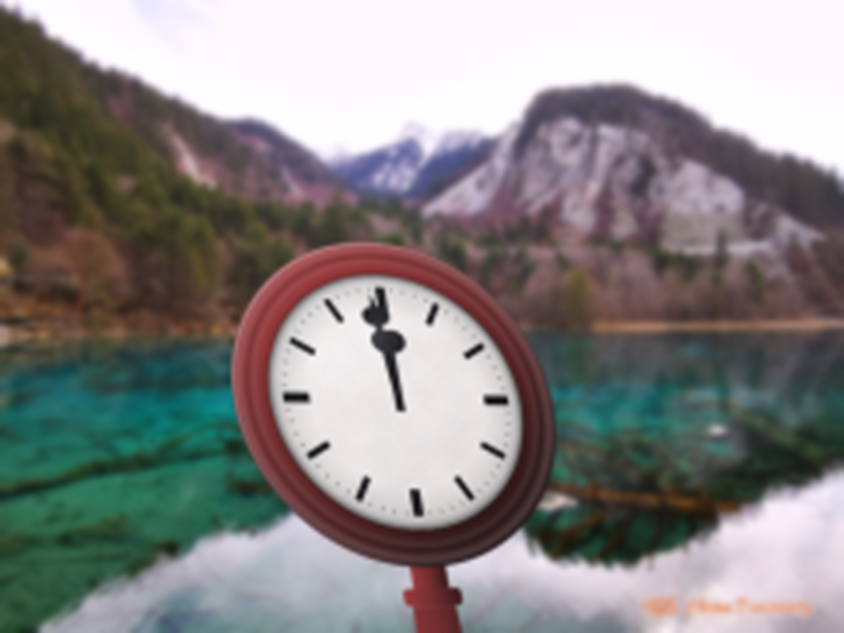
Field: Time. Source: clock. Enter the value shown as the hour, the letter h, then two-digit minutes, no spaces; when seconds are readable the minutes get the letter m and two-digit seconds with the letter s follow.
11h59
